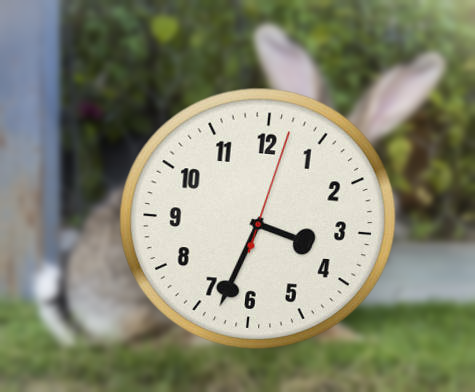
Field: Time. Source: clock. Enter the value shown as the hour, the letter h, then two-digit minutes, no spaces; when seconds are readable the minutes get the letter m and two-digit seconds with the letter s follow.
3h33m02s
